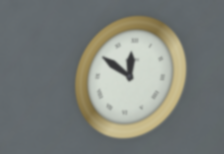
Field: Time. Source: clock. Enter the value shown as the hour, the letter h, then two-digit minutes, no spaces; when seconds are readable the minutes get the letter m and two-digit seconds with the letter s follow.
11h50
